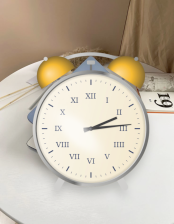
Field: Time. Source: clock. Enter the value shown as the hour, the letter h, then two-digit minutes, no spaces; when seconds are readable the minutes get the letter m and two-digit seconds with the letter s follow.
2h14
